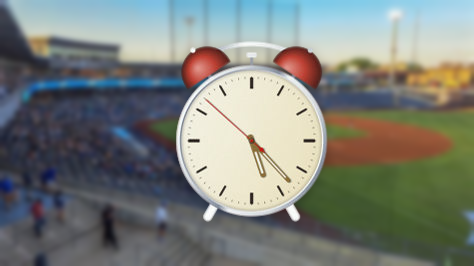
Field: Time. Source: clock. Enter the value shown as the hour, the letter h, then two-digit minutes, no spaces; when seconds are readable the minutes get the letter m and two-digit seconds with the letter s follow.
5h22m52s
